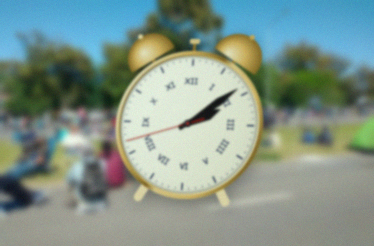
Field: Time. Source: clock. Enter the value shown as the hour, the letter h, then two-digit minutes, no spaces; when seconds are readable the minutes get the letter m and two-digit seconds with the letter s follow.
2h08m42s
